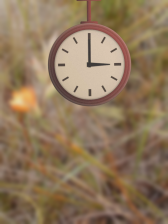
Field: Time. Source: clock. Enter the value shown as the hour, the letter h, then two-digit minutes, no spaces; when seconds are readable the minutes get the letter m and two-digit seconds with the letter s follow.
3h00
